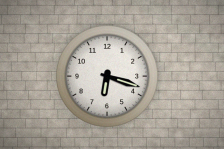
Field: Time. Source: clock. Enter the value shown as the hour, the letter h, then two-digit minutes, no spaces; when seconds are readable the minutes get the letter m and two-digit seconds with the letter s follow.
6h18
